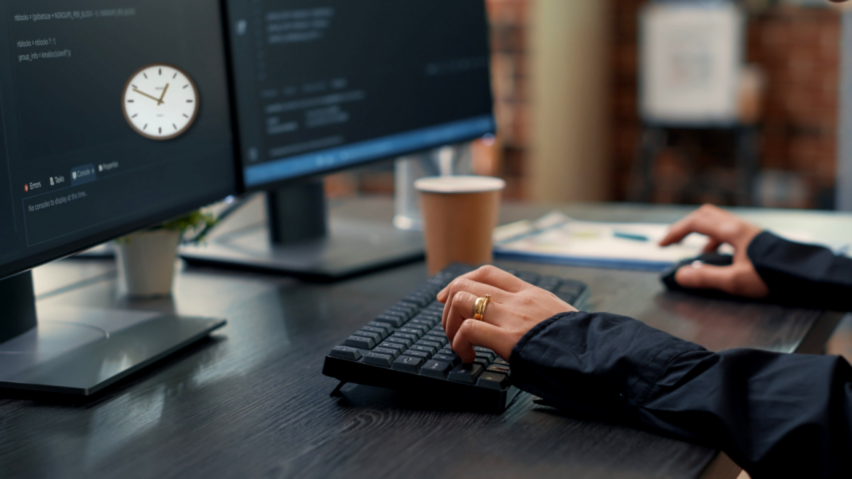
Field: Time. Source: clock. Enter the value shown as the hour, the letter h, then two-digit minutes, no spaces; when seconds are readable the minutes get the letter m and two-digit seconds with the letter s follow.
12h49
